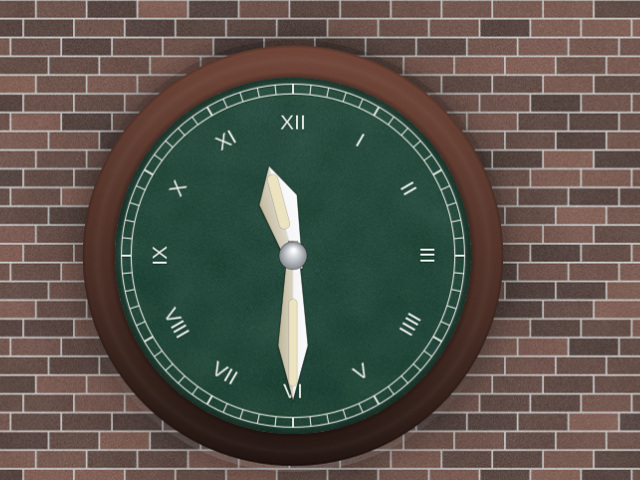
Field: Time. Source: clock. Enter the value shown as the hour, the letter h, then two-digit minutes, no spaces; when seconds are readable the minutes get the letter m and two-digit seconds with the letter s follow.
11h30
